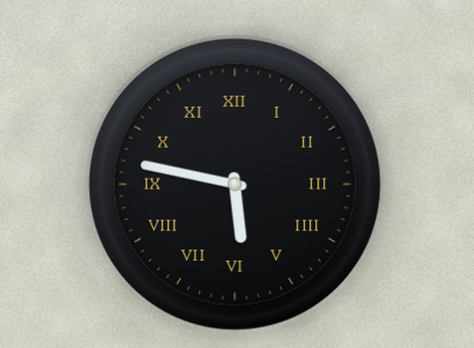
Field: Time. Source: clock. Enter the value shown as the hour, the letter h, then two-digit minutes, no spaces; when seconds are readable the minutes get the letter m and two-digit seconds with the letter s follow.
5h47
